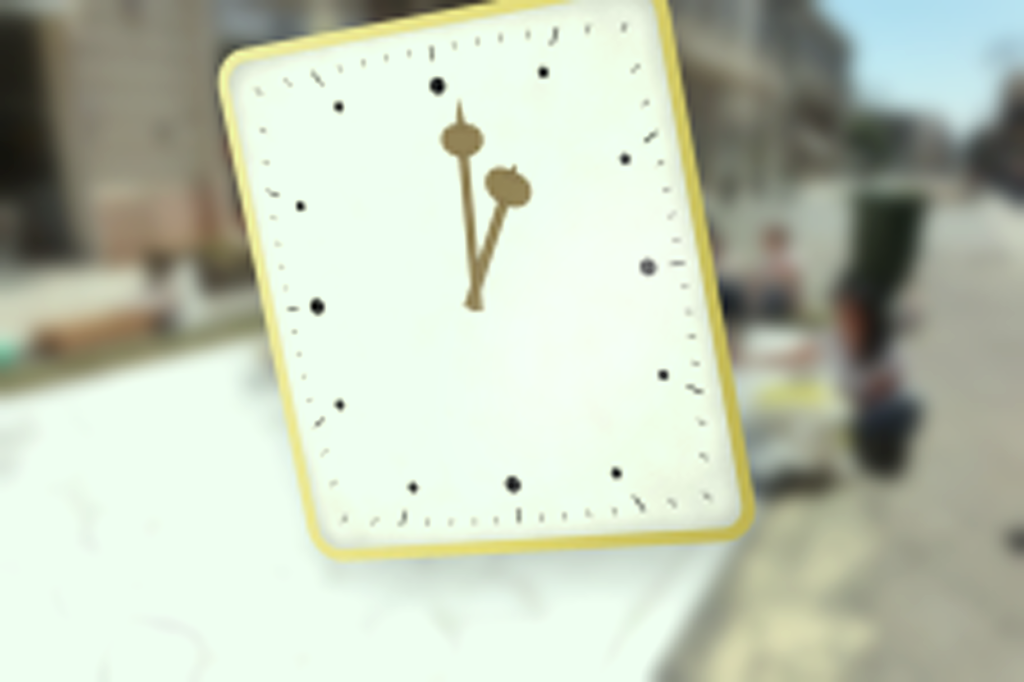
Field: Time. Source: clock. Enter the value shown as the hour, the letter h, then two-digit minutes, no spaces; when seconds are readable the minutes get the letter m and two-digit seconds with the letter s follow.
1h01
